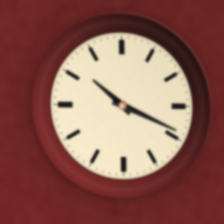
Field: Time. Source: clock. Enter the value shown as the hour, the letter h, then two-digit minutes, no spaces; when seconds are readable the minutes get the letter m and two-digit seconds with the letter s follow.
10h19
